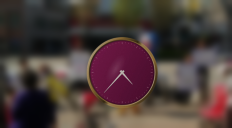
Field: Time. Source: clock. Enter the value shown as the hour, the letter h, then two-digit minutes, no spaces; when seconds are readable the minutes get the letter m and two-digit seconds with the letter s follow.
4h37
